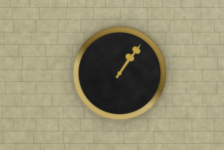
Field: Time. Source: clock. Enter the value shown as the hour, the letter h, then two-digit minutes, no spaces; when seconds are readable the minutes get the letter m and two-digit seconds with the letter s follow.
1h06
